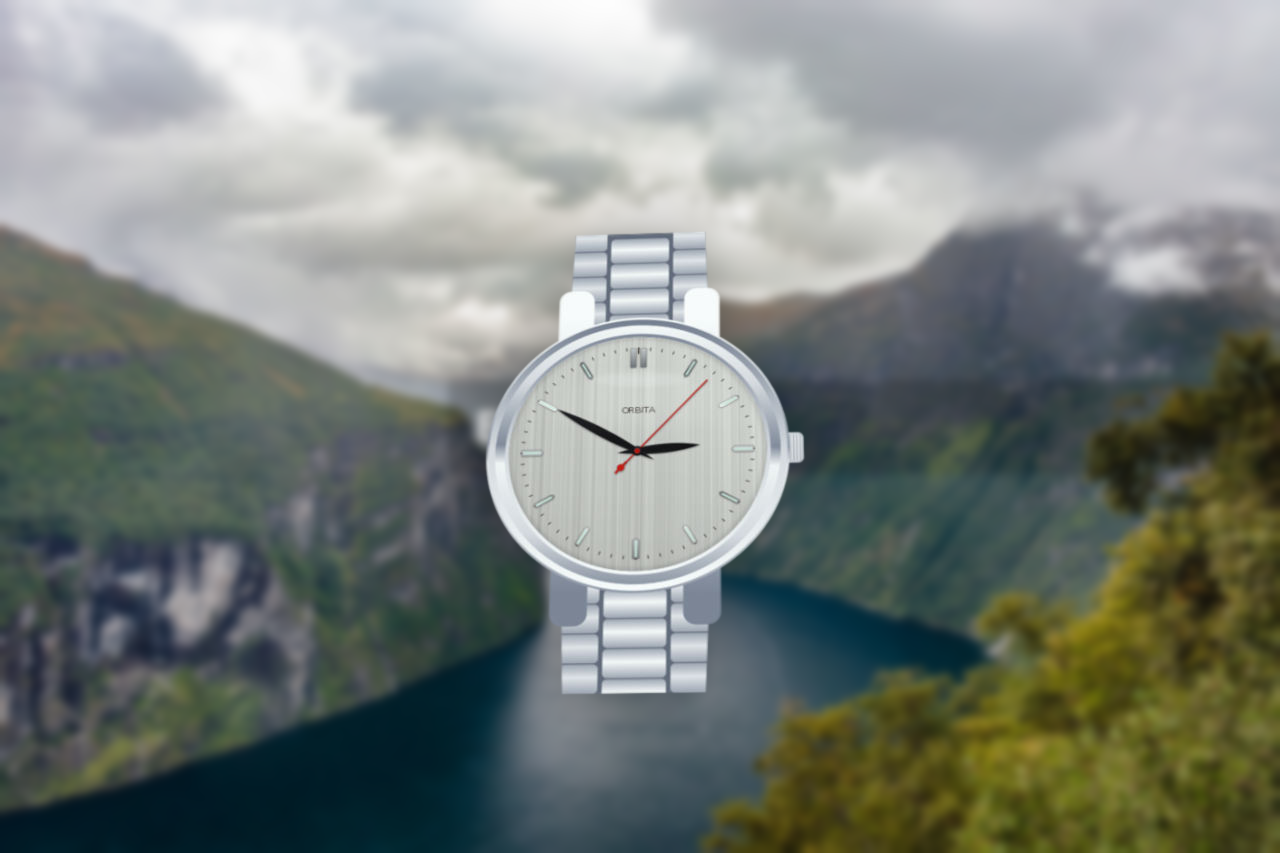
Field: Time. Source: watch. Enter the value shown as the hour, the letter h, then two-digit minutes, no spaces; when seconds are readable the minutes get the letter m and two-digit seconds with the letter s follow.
2h50m07s
